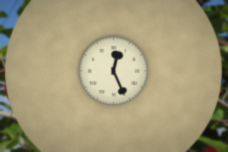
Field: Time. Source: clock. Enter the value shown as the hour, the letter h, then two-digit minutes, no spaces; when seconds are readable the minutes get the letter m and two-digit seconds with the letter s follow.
12h26
